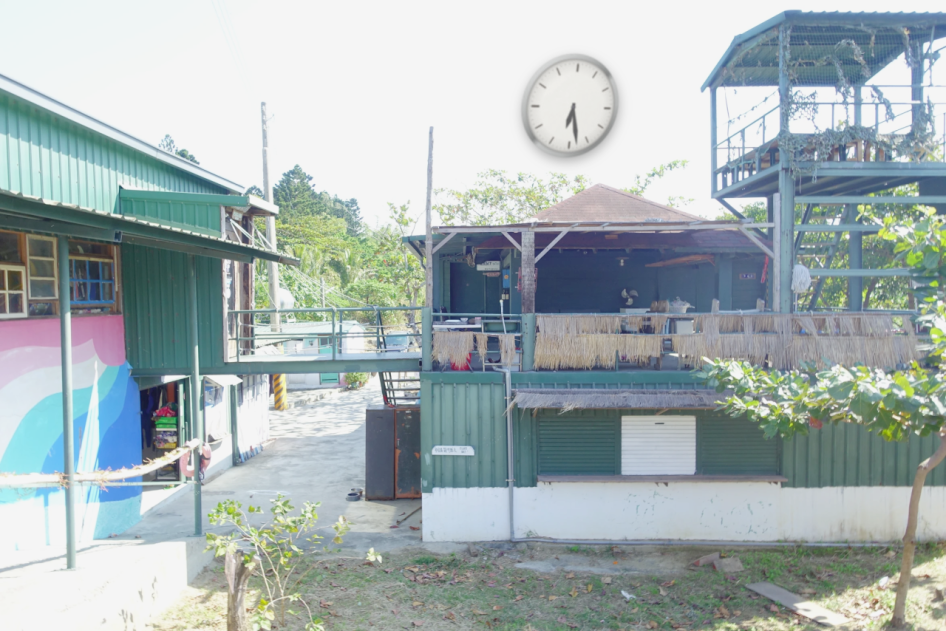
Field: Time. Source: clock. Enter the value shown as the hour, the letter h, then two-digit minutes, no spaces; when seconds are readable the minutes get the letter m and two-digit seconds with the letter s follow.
6h28
